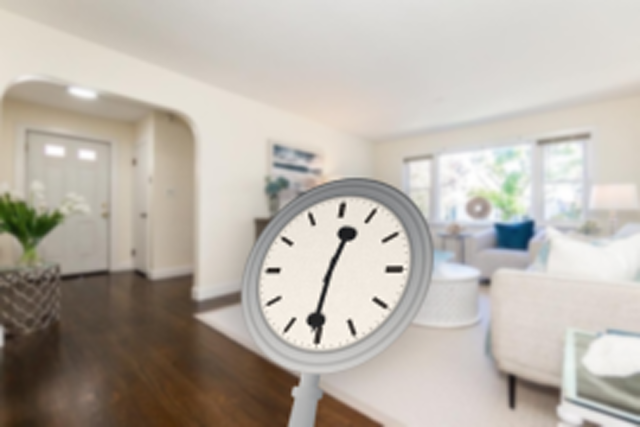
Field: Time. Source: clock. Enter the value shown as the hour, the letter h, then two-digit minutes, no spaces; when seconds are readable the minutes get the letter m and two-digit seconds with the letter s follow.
12h31
